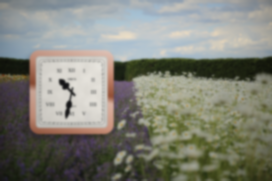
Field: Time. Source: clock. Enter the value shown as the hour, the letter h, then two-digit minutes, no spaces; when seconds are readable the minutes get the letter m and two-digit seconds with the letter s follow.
10h32
